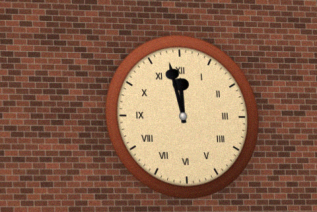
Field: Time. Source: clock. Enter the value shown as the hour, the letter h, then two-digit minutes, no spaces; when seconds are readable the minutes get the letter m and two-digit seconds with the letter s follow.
11h58
